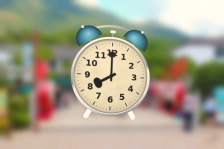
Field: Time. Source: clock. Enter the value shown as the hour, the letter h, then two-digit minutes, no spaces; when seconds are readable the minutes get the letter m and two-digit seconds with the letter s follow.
8h00
